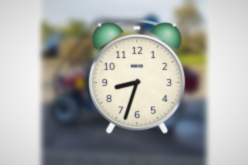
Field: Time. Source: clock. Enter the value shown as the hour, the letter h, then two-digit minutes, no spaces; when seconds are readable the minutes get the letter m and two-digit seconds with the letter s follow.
8h33
